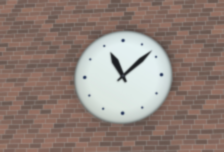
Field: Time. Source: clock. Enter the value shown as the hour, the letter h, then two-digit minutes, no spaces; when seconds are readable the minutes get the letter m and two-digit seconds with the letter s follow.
11h08
